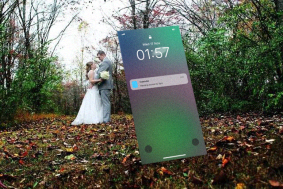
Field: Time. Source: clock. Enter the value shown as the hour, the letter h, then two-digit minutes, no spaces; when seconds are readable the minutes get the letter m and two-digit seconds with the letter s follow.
1h57
